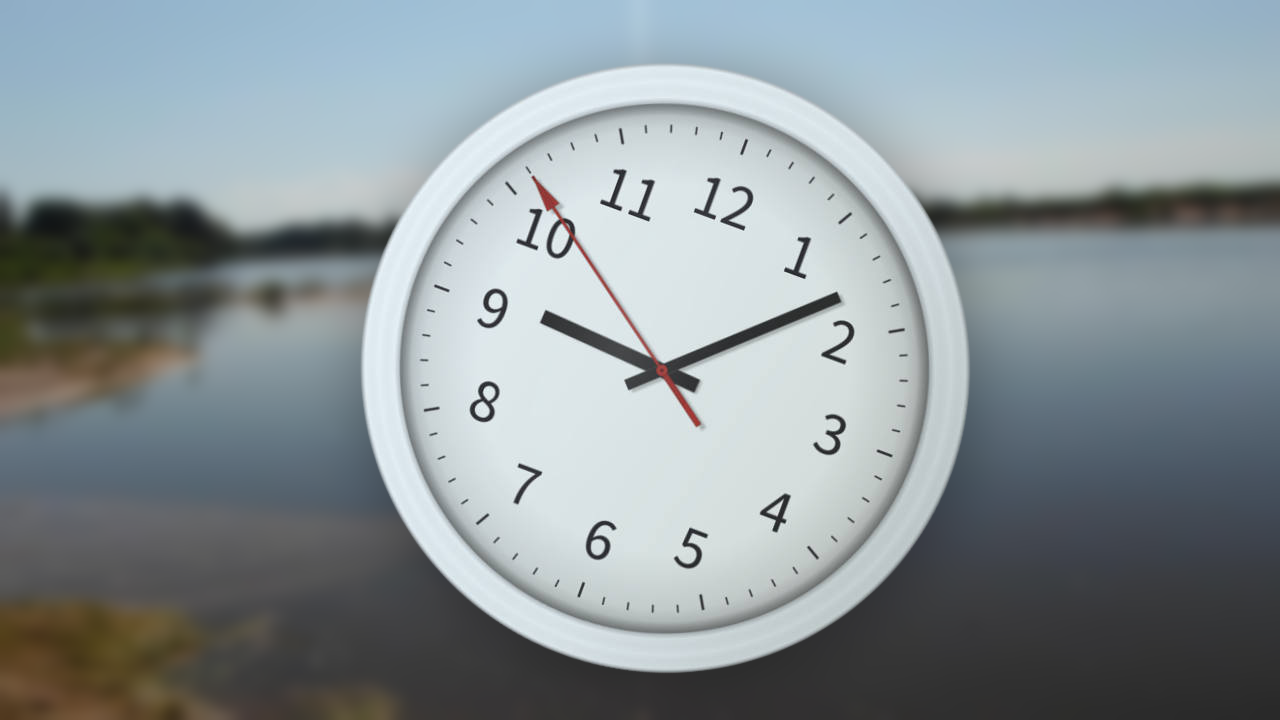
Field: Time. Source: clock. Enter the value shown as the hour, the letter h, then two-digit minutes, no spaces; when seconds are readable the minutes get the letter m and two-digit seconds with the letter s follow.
9h07m51s
